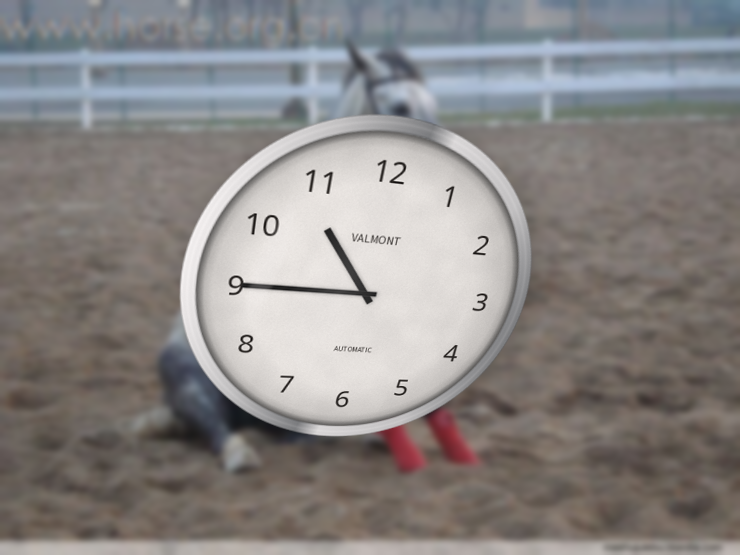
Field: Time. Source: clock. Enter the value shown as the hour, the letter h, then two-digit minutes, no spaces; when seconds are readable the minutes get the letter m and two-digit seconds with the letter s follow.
10h45
